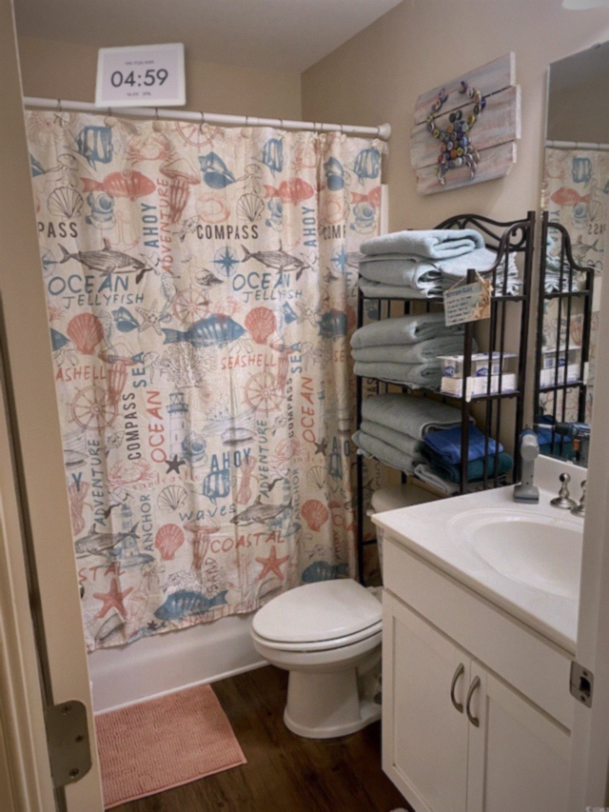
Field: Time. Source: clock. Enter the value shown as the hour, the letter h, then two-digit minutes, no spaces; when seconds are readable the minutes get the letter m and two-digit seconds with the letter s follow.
4h59
